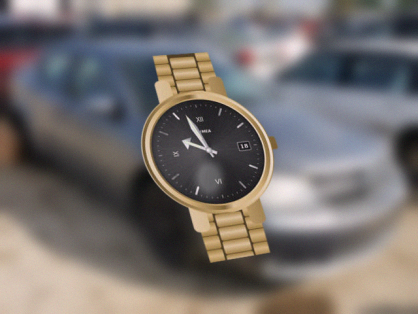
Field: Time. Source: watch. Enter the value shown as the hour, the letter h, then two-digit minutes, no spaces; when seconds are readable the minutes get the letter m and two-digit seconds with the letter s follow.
9h57
